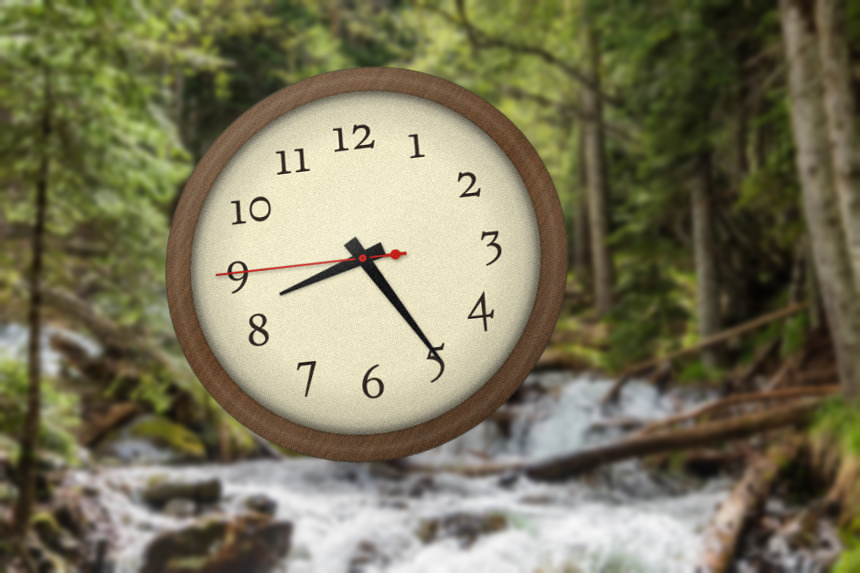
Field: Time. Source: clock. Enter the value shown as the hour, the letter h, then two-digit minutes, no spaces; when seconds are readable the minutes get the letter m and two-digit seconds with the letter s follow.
8h24m45s
